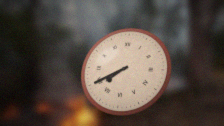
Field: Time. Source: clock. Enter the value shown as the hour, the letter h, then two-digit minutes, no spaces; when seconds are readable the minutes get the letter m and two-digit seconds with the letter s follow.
7h40
